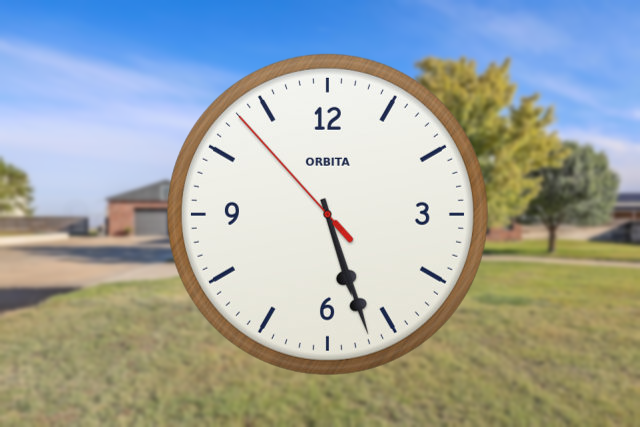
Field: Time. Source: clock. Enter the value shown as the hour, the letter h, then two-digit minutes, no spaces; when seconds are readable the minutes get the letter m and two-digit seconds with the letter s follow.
5h26m53s
